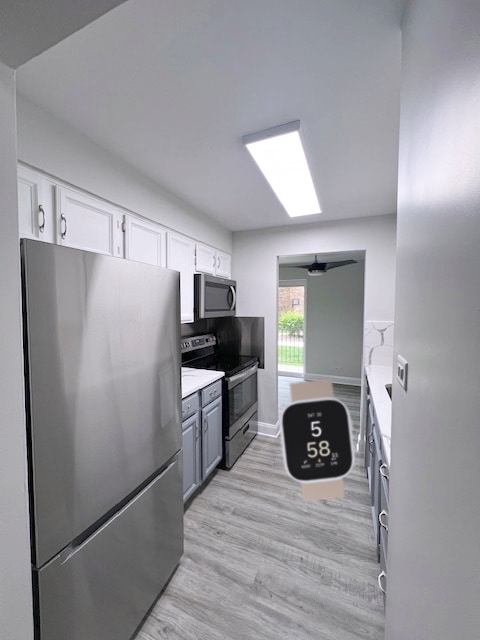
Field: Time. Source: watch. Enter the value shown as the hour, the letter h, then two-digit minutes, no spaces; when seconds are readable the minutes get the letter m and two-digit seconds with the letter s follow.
5h58
